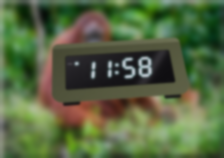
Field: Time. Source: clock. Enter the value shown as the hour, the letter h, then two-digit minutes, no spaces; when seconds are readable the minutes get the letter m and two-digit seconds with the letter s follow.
11h58
